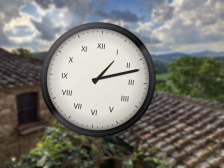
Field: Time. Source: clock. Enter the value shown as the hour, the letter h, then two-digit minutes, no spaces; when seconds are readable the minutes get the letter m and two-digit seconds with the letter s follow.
1h12
